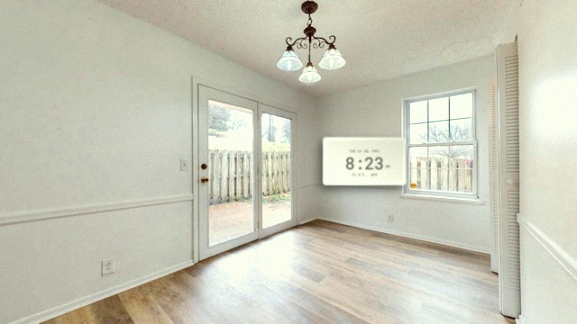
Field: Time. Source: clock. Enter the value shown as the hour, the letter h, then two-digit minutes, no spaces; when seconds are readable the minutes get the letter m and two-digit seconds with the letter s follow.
8h23
